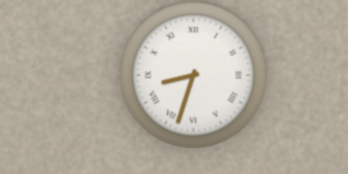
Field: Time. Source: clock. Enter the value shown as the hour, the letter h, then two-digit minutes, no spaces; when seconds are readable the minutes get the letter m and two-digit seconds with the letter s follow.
8h33
